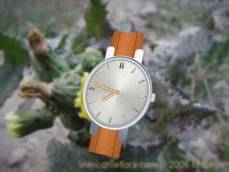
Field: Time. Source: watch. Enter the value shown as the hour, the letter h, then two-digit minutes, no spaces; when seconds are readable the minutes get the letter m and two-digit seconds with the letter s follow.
7h47
